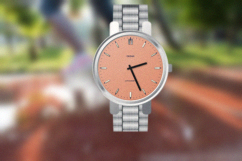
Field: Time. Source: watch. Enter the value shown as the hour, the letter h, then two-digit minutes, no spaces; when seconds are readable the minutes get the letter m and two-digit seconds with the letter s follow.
2h26
